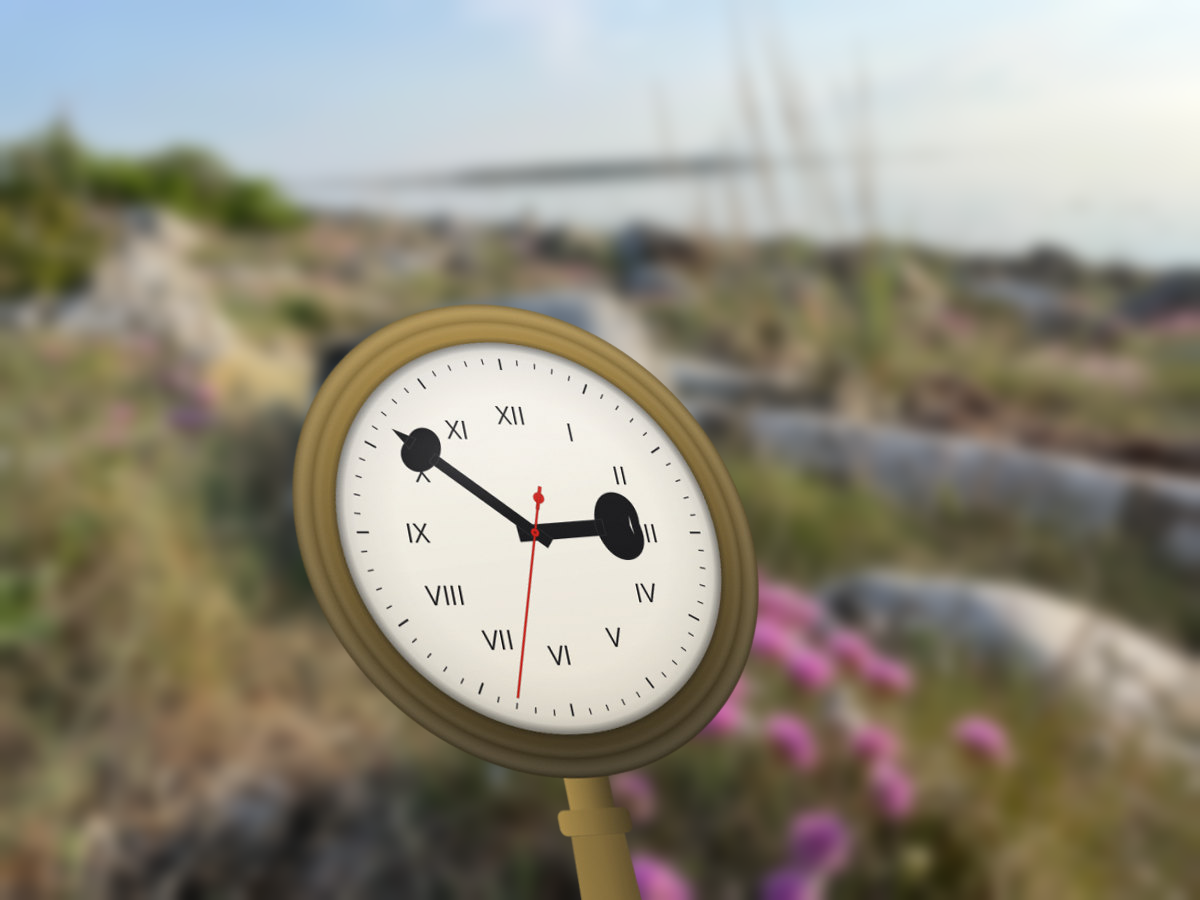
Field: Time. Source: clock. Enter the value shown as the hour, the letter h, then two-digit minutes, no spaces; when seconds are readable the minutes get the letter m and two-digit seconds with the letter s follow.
2h51m33s
